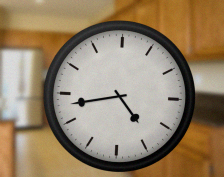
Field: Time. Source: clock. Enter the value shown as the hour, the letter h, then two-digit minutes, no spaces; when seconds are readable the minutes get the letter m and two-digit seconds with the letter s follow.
4h43
